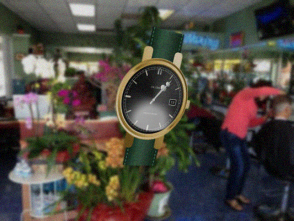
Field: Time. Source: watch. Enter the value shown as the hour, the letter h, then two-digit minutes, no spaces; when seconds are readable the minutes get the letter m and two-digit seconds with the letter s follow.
1h06
